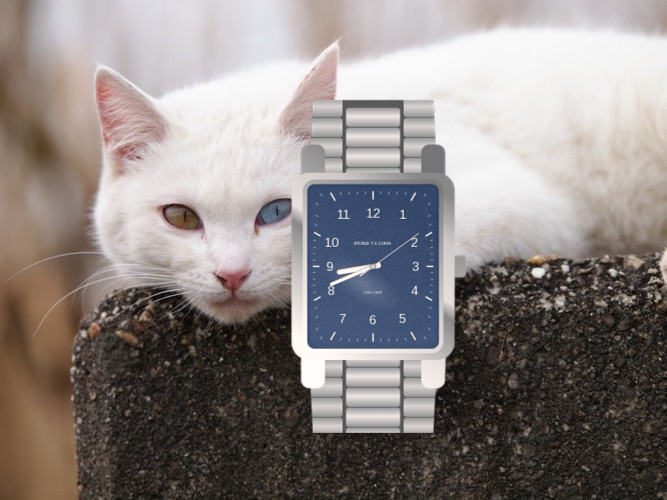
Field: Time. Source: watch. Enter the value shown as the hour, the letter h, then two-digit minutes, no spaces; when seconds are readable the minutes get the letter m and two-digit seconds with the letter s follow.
8h41m09s
